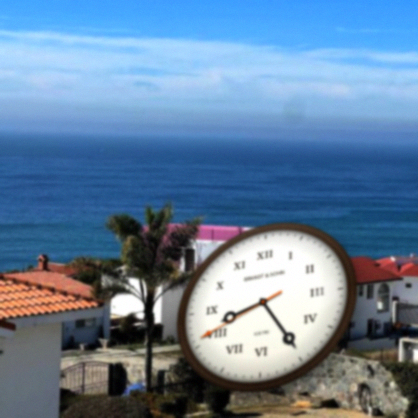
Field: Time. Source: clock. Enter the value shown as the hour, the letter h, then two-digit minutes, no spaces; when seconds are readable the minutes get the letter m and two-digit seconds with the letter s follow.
8h24m41s
